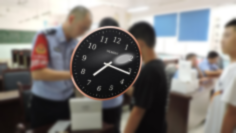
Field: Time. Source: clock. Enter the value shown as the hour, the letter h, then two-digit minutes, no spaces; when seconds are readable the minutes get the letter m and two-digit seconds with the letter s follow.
7h16
